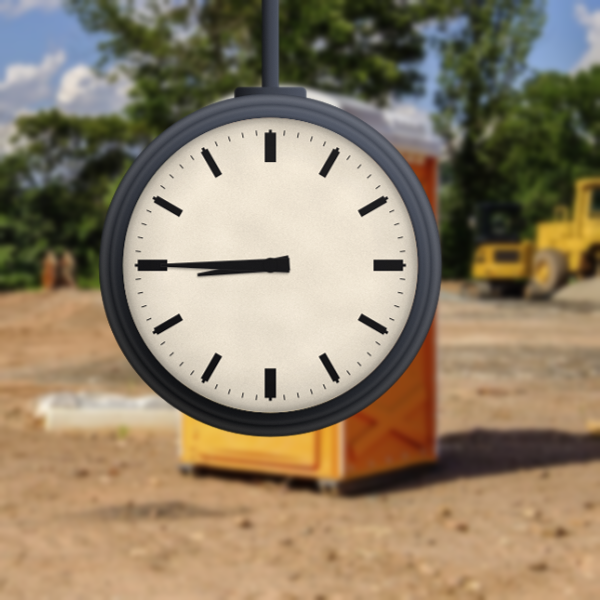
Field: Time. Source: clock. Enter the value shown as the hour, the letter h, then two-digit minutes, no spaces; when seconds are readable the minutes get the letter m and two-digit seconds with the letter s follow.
8h45
